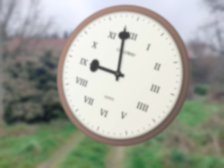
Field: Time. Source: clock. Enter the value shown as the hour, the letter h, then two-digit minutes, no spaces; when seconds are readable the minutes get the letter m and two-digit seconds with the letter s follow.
8h58
